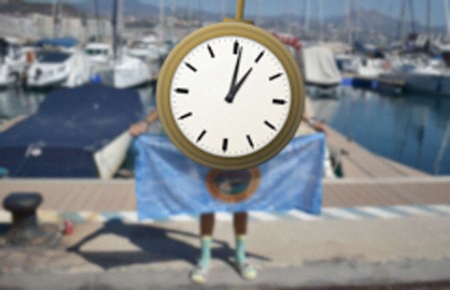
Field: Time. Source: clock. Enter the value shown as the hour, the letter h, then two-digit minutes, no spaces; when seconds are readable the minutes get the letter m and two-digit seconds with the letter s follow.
1h01
